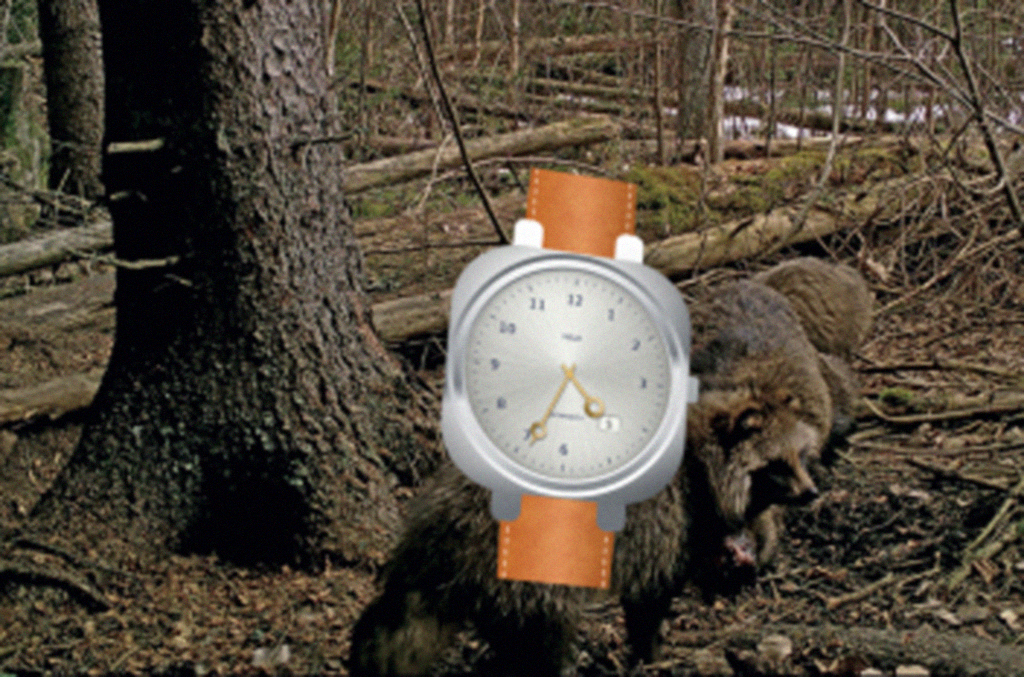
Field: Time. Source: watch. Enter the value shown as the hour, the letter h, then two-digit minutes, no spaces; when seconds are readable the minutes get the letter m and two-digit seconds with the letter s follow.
4h34
